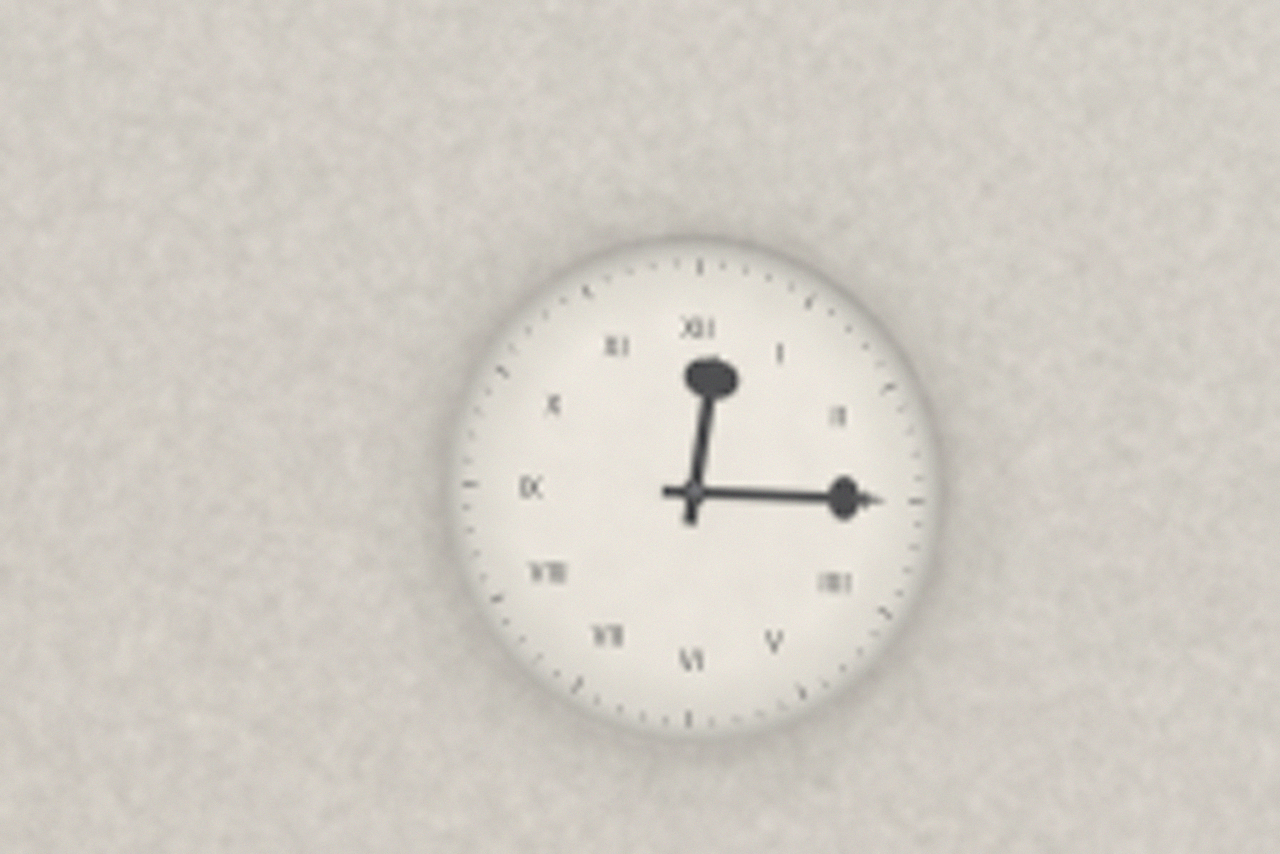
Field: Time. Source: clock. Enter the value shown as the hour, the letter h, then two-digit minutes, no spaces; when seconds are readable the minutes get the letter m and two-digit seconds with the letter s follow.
12h15
